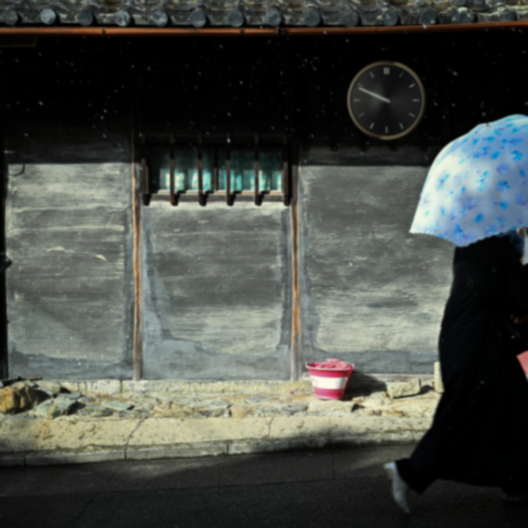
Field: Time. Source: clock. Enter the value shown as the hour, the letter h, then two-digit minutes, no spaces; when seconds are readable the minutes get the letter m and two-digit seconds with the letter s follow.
9h49
